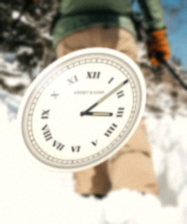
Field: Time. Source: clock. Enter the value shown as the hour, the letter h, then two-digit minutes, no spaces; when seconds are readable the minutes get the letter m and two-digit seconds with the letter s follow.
3h08
